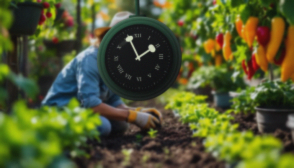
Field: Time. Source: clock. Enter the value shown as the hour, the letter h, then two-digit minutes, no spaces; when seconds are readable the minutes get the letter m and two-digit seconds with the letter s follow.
1h56
